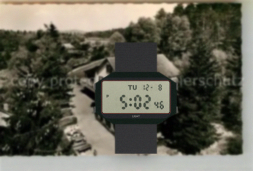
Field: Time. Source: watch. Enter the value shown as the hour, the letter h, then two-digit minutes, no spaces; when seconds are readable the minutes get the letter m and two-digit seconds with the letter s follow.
5h02m46s
